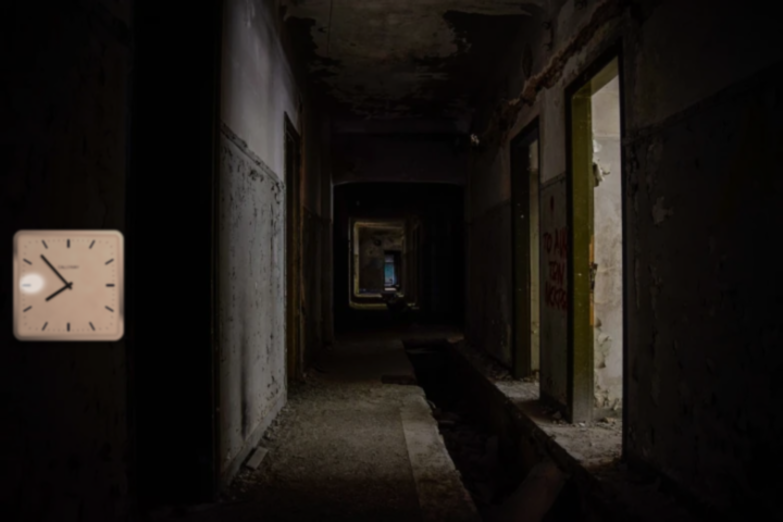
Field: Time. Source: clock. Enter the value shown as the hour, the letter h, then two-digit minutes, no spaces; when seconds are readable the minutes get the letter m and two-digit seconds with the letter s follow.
7h53
